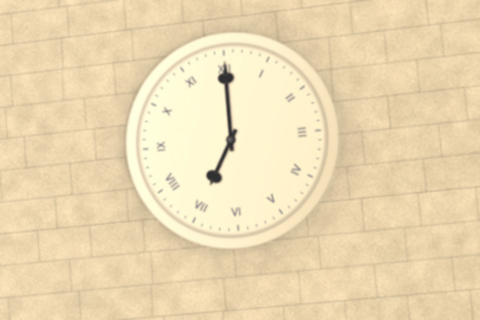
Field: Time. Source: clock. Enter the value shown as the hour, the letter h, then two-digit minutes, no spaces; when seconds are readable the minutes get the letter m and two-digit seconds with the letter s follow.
7h00
